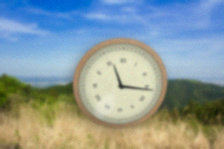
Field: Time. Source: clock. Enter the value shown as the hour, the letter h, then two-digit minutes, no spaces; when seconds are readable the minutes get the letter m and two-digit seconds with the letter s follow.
11h16
